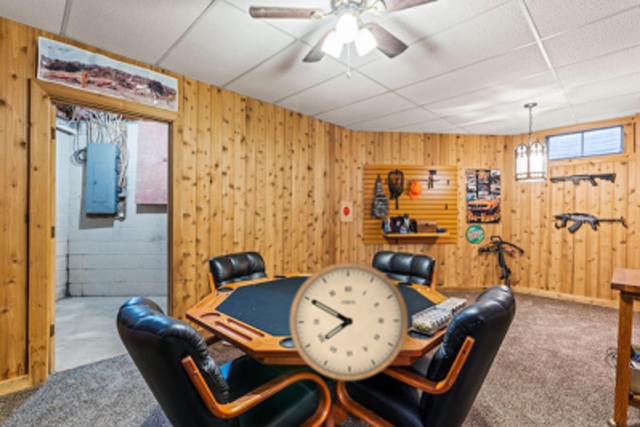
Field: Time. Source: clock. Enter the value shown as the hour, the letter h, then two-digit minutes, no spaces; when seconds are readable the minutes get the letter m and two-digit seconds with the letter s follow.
7h50
